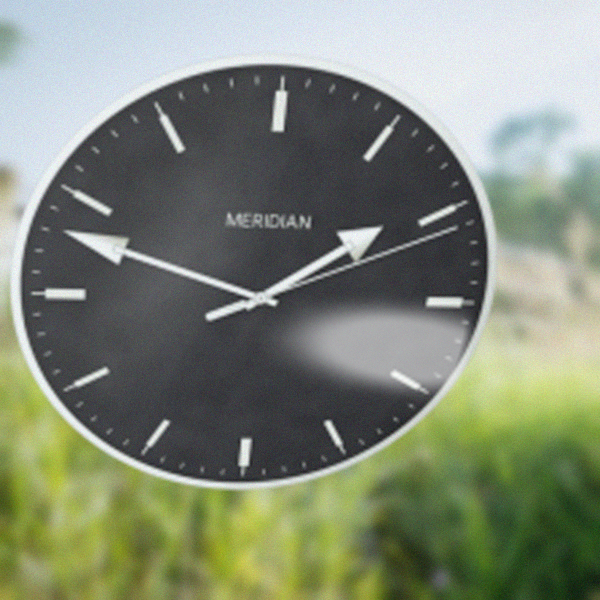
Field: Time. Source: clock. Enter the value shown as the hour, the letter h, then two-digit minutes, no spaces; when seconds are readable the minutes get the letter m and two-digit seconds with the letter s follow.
1h48m11s
